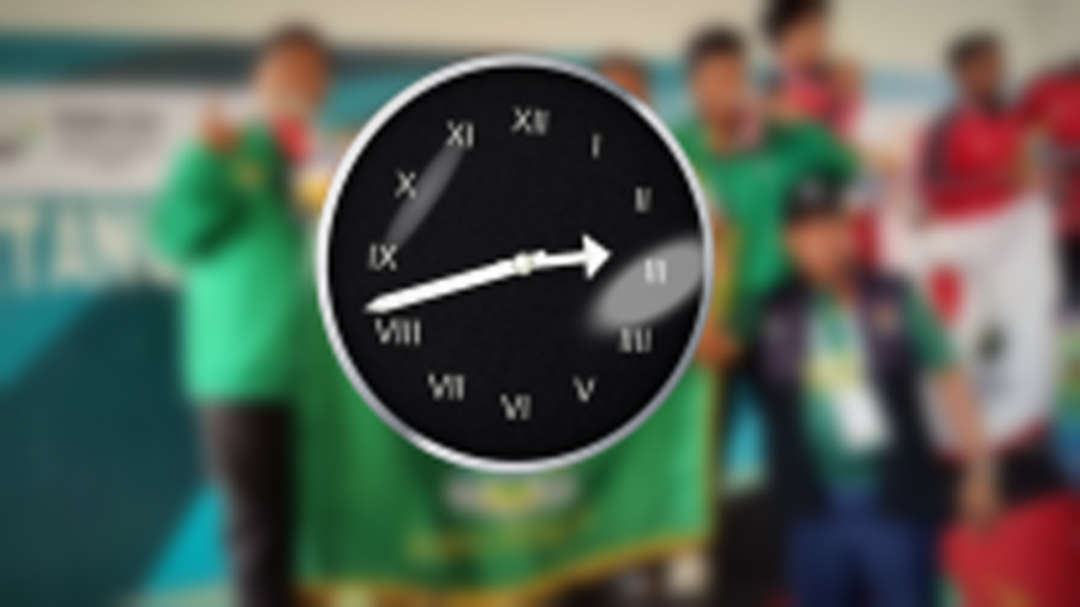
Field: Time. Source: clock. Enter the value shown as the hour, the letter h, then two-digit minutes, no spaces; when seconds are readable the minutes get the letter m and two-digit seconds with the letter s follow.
2h42
